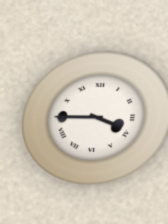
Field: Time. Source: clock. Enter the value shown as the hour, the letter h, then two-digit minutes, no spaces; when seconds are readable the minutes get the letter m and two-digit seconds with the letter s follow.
3h45
